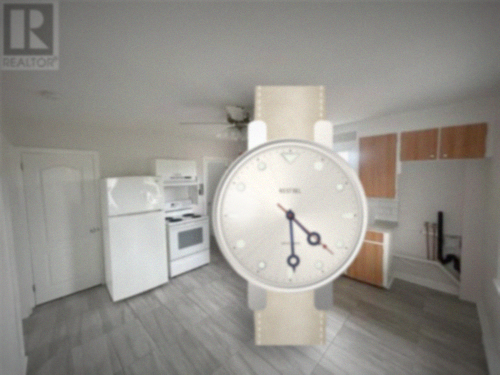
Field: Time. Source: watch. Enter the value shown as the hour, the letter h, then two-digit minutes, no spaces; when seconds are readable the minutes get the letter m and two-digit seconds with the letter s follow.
4h29m22s
